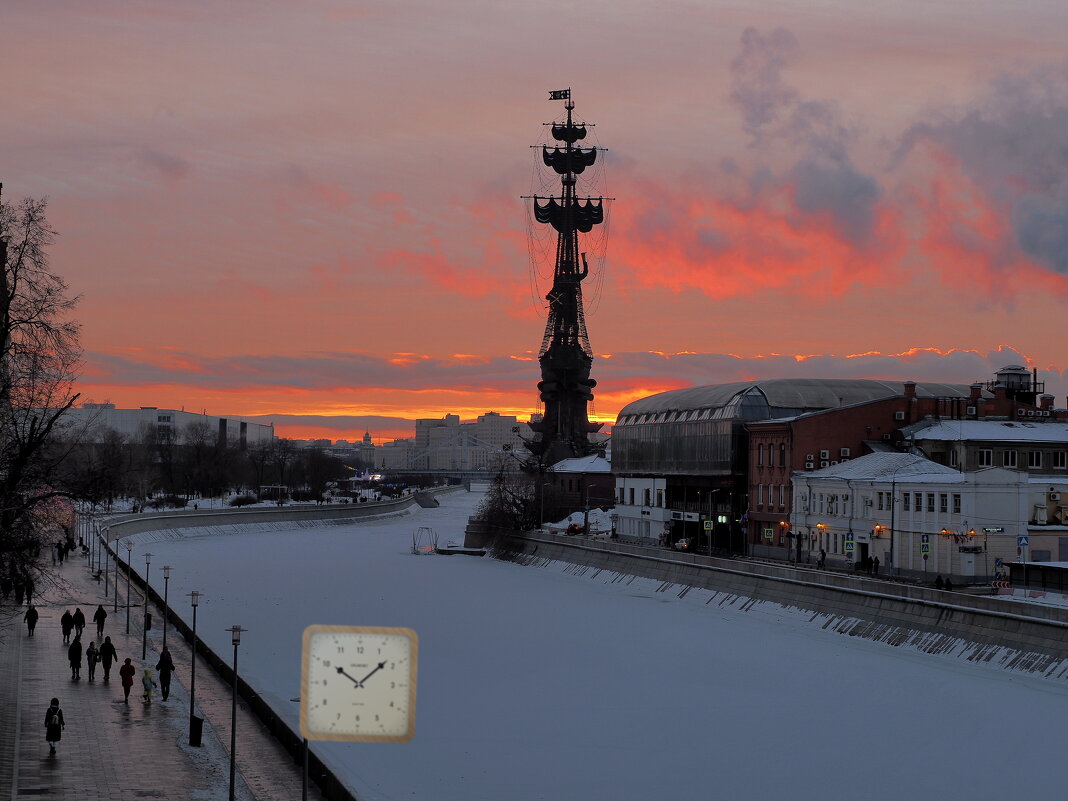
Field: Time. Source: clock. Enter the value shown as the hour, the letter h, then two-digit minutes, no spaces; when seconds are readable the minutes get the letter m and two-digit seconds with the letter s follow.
10h08
